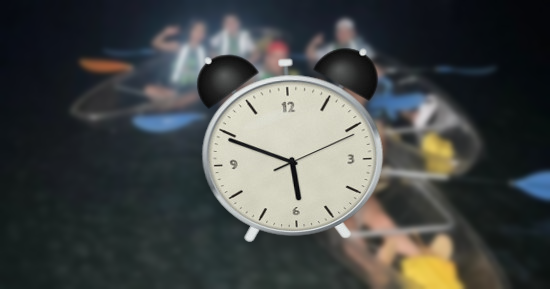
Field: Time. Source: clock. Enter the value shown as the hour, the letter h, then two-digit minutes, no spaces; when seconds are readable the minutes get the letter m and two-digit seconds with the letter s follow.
5h49m11s
